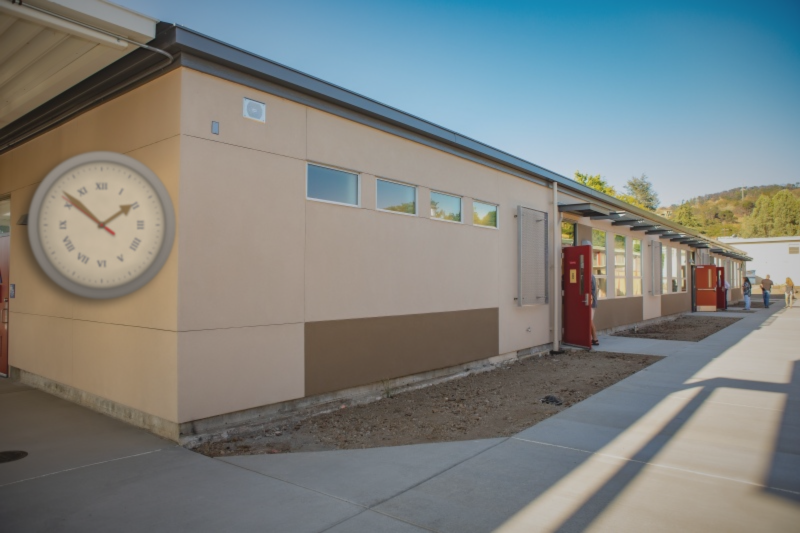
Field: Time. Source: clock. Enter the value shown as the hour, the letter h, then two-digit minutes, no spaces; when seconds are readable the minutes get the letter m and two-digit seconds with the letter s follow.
1h51m51s
